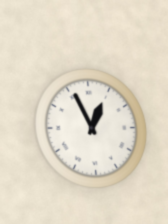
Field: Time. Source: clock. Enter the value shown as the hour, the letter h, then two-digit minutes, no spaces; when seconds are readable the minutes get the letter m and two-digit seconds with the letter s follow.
12h56
